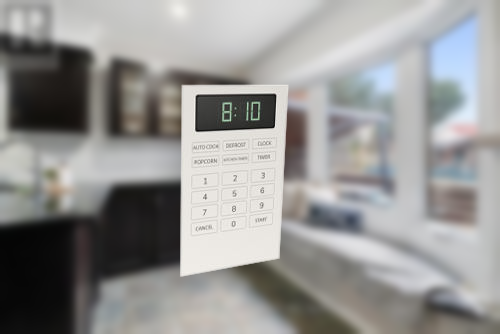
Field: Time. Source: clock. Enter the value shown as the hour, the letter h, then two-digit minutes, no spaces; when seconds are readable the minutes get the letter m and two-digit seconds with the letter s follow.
8h10
